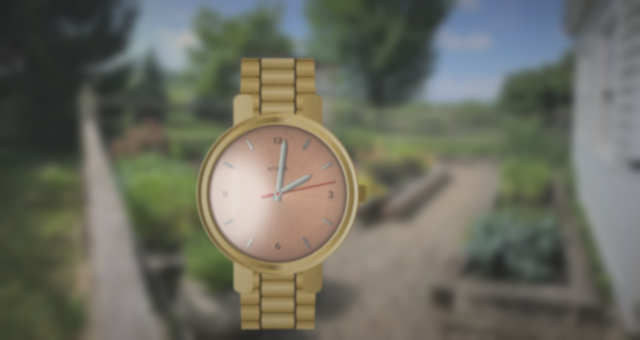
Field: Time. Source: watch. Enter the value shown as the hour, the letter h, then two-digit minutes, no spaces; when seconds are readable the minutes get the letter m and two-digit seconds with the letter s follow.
2h01m13s
